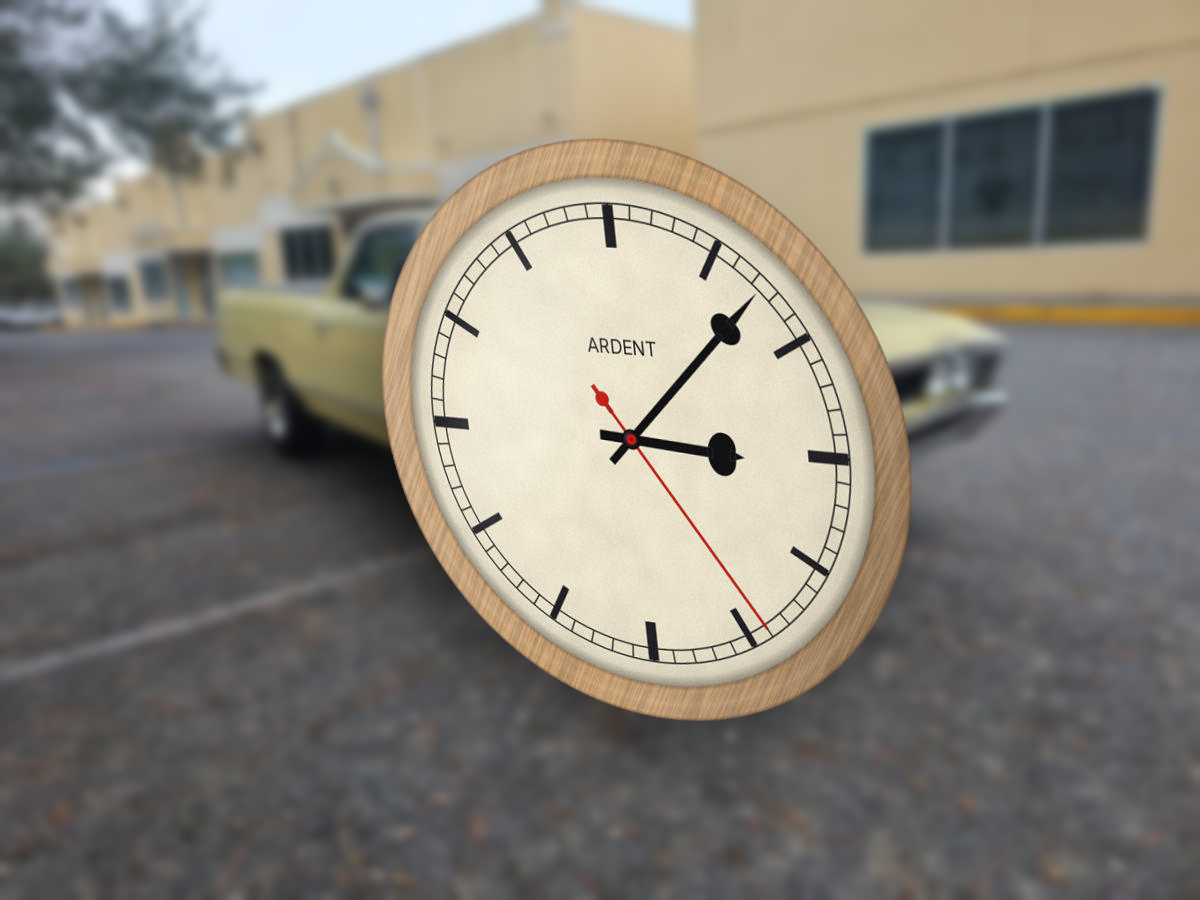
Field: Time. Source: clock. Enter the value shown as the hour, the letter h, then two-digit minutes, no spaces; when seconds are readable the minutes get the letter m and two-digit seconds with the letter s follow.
3h07m24s
